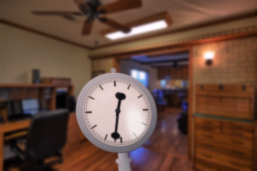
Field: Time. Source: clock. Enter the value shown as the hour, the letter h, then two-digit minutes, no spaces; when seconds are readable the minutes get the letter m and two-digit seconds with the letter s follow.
12h32
